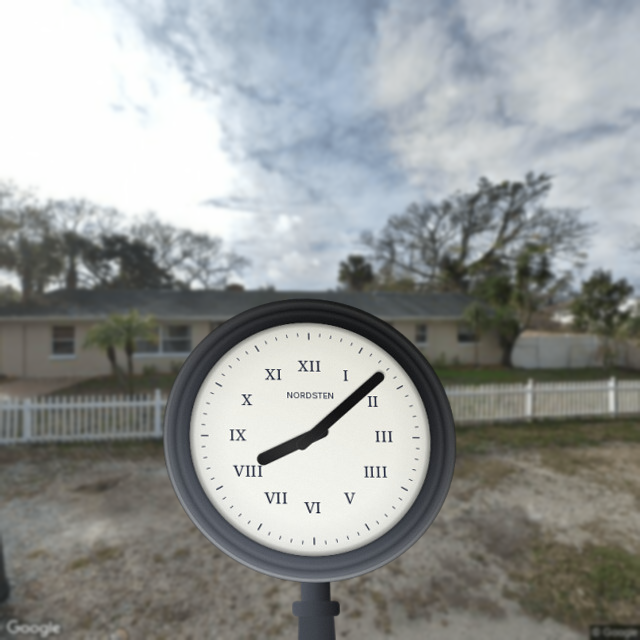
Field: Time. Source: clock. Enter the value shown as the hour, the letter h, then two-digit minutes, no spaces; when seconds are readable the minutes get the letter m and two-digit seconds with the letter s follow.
8h08
